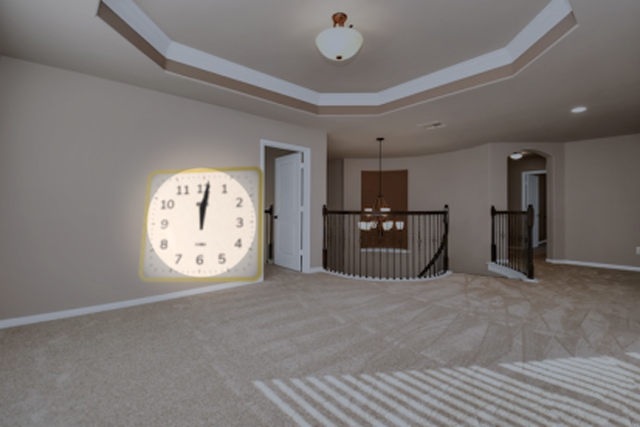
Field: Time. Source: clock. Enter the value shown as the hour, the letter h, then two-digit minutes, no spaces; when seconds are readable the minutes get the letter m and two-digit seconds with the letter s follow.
12h01
